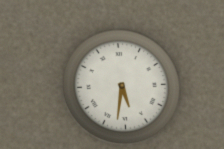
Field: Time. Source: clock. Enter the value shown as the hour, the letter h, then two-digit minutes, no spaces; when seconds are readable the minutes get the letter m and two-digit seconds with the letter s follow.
5h32
